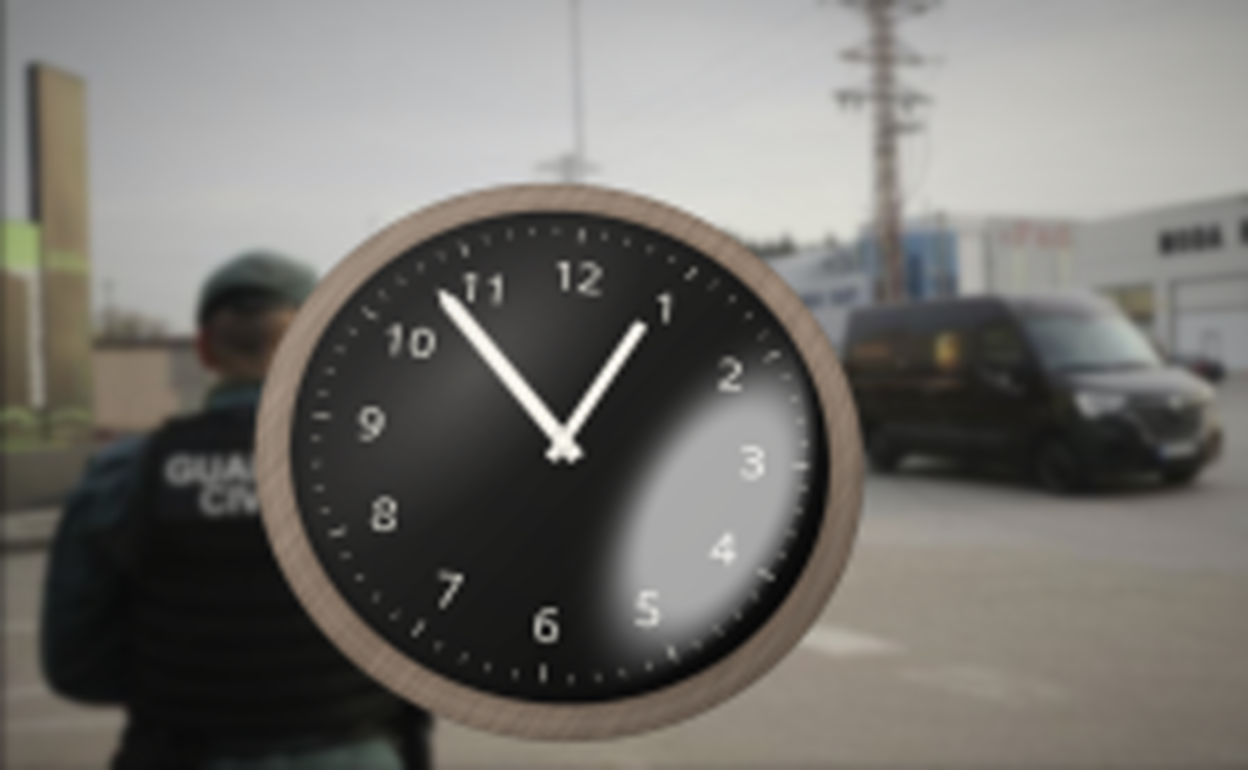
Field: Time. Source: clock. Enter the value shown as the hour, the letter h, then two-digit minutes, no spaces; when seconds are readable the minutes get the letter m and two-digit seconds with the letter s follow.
12h53
